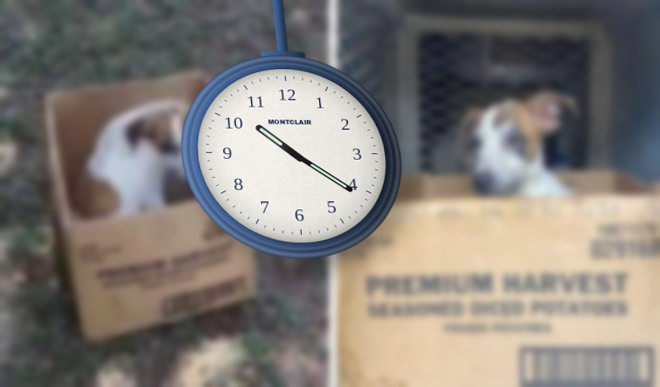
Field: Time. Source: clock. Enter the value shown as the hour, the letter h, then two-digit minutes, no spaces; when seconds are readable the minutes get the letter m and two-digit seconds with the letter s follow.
10h21
